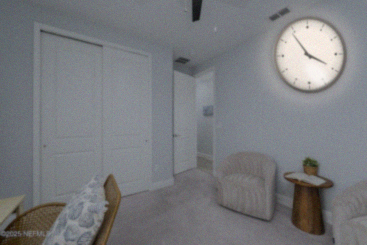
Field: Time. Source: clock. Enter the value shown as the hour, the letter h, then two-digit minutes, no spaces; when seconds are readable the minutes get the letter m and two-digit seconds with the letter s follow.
3h54
